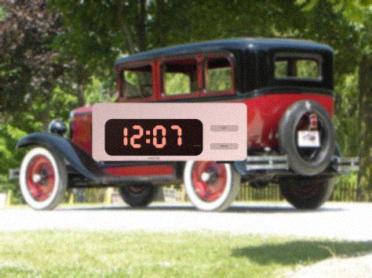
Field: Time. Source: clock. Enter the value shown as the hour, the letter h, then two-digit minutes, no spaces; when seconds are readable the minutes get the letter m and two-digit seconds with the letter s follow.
12h07
